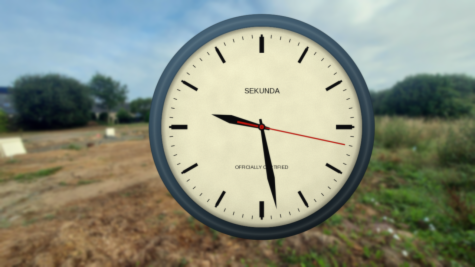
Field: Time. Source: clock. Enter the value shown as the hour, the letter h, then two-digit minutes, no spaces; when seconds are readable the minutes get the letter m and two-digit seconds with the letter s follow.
9h28m17s
